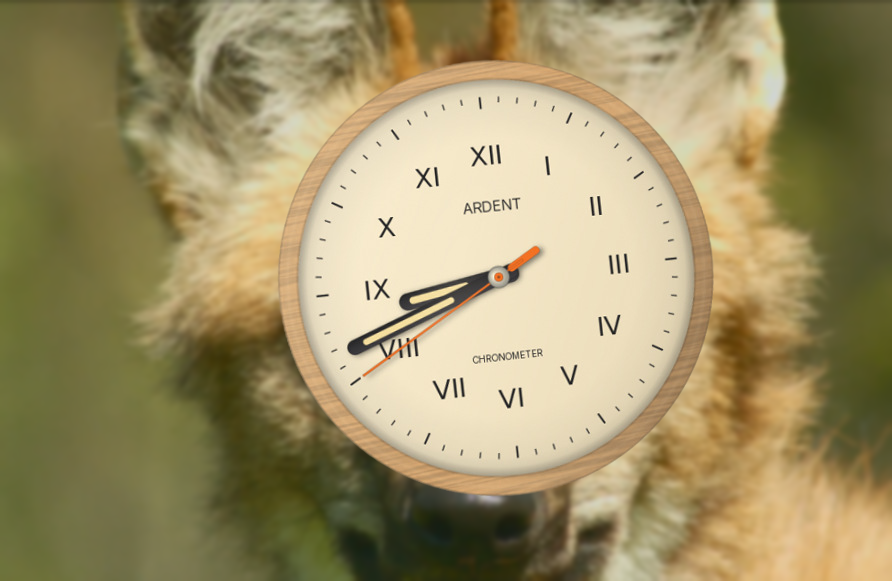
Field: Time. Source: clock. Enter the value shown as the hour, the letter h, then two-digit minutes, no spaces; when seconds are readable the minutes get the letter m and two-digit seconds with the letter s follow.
8h41m40s
